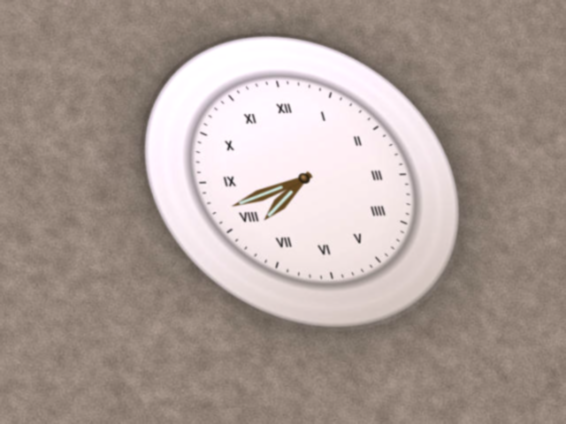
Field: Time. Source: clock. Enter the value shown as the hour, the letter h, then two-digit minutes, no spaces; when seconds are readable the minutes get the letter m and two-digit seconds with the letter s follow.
7h42
